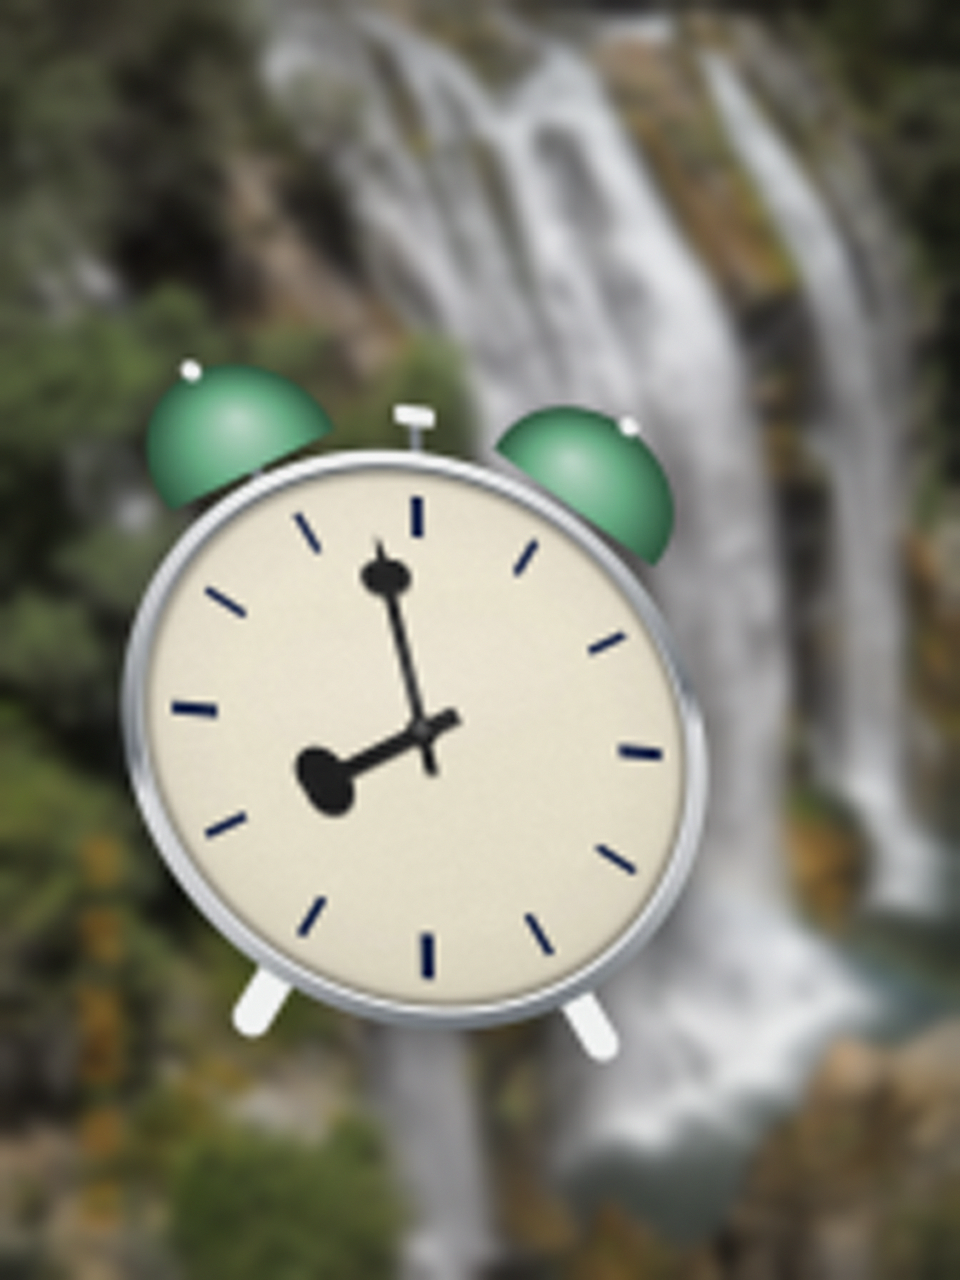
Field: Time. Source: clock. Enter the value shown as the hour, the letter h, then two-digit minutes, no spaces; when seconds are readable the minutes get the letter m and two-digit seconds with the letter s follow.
7h58
